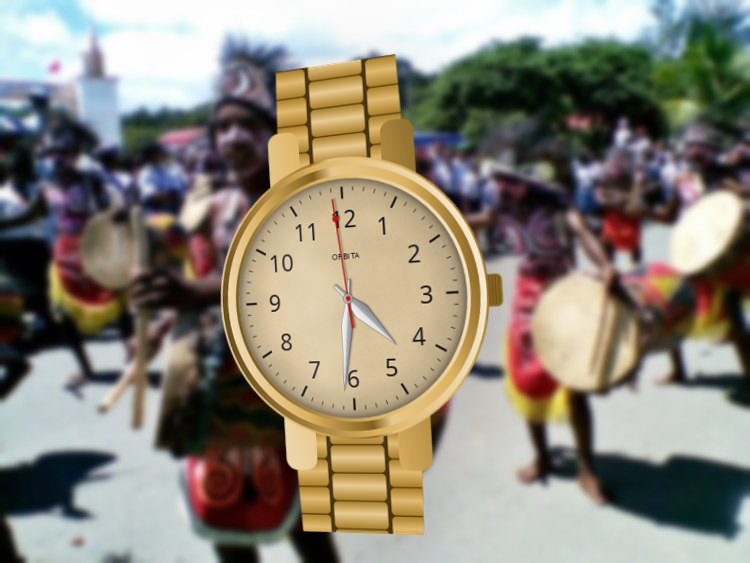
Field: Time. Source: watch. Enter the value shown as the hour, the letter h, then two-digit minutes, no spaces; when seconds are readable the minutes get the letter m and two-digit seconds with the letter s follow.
4h30m59s
